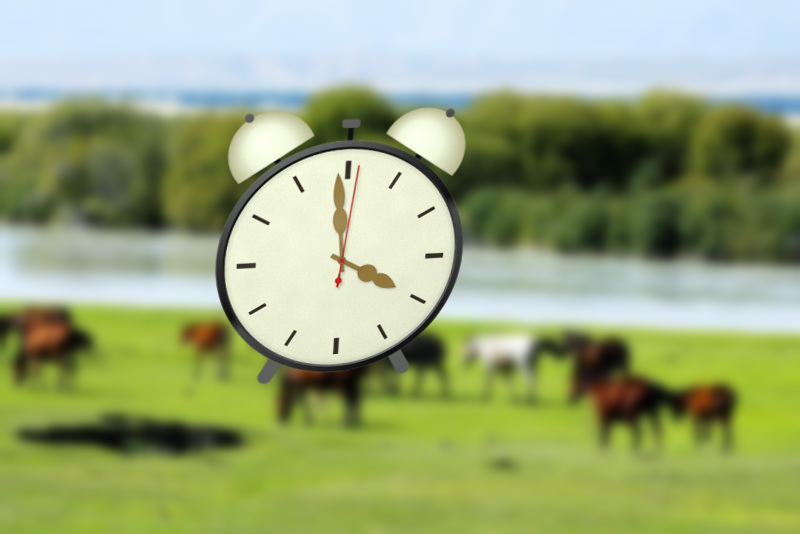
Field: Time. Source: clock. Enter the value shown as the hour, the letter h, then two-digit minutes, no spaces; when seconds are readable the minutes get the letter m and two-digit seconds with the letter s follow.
3h59m01s
